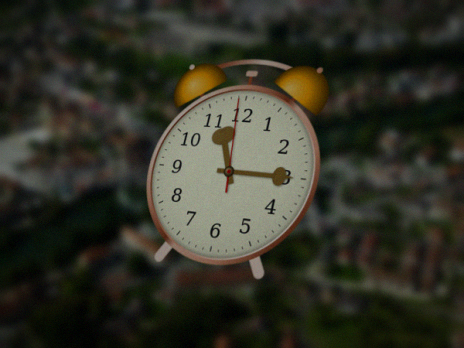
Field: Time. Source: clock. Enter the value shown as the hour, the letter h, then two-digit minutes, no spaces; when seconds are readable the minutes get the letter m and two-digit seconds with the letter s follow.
11h14m59s
